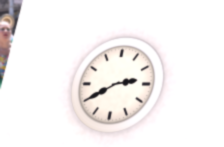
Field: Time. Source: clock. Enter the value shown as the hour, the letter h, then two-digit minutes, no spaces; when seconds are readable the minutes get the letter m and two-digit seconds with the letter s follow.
2h40
